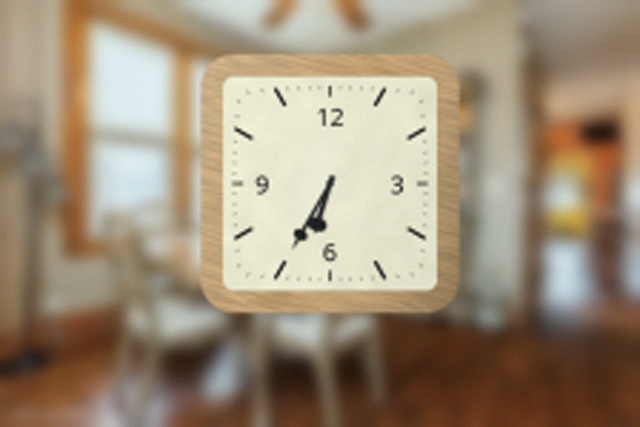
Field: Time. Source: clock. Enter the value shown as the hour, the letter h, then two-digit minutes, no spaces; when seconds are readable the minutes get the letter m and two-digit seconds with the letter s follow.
6h35
